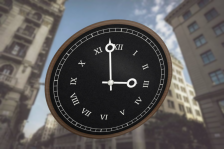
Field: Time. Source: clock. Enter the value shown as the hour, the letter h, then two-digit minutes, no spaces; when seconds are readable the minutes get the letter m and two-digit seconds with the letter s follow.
2h58
